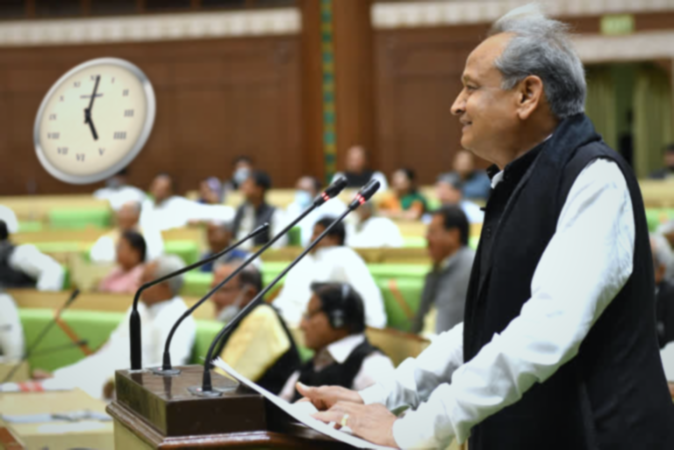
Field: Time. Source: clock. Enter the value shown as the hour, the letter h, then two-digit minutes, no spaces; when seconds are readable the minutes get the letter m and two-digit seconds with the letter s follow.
5h01
